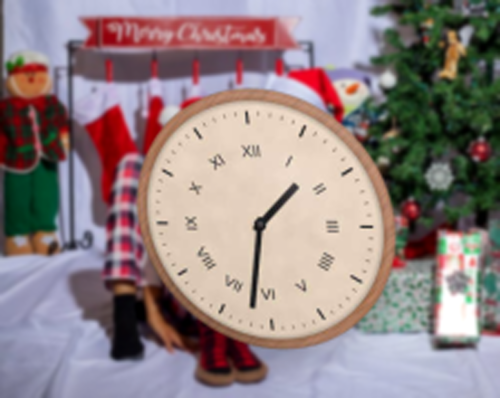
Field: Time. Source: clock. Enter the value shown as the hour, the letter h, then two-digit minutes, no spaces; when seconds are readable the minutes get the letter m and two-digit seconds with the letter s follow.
1h32
